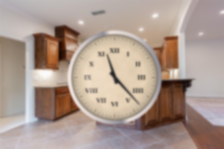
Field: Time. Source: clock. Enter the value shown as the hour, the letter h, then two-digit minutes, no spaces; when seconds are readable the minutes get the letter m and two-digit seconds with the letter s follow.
11h23
